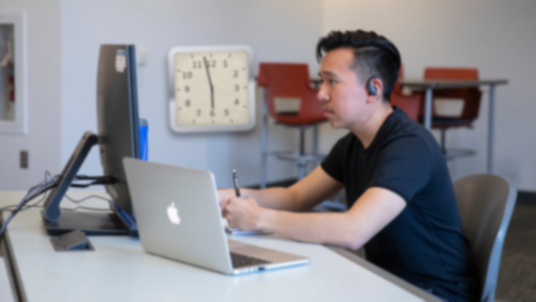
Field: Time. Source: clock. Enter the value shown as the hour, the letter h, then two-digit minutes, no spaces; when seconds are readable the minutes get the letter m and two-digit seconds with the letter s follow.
5h58
